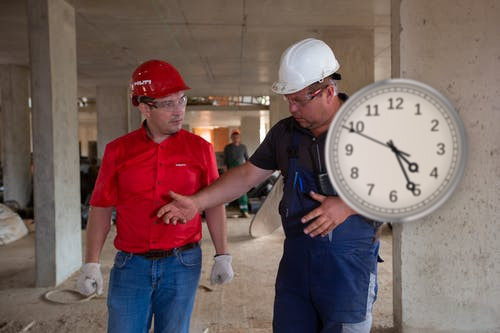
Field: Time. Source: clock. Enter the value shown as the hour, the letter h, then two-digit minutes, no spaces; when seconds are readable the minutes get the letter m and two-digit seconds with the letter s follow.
4h25m49s
